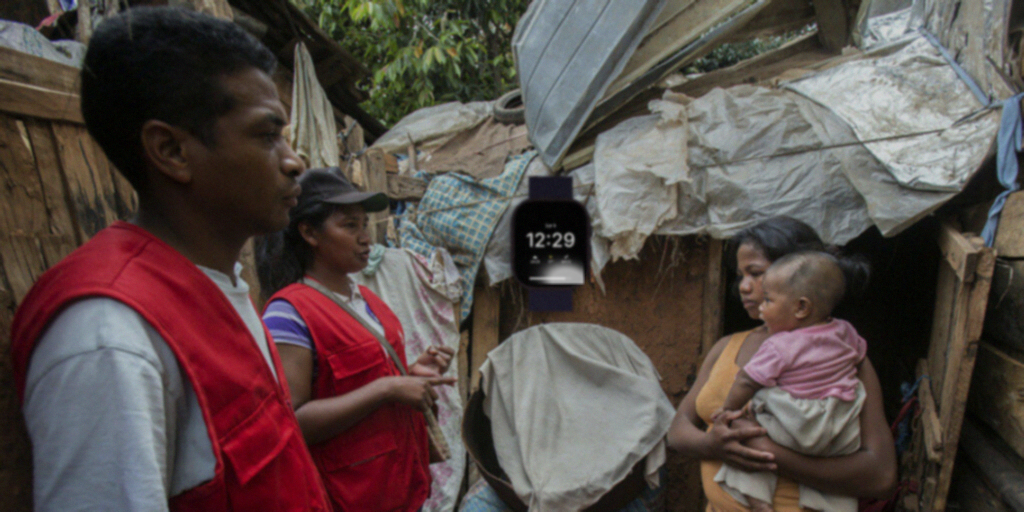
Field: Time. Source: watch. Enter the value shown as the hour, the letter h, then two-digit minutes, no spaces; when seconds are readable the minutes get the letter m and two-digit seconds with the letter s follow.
12h29
